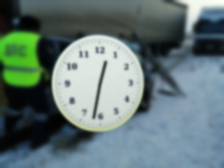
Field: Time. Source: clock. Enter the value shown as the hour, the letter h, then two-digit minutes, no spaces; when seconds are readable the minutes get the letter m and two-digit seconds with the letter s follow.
12h32
